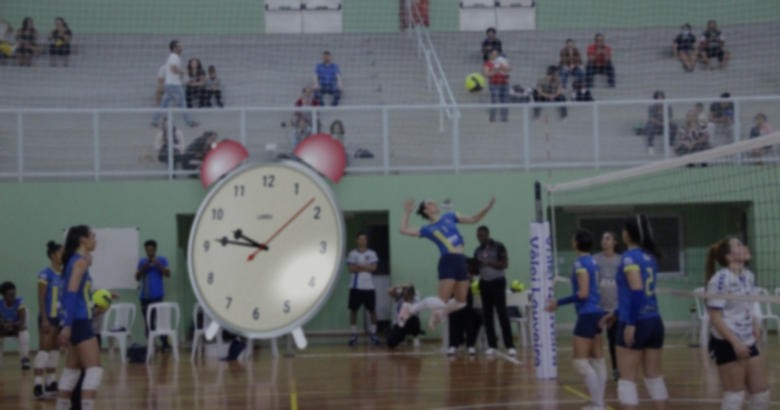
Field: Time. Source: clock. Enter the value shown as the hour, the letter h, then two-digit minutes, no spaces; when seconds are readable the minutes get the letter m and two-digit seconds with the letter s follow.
9h46m08s
